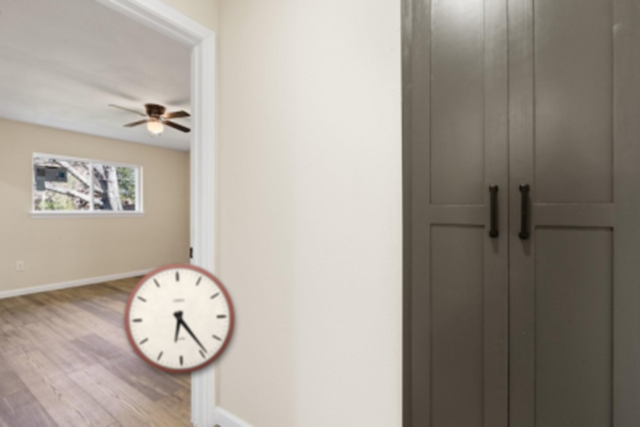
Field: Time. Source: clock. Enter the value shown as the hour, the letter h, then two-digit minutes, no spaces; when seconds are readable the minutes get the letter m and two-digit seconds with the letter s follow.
6h24
